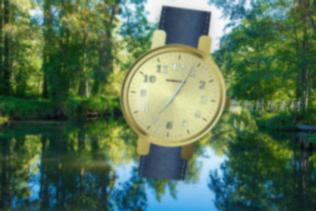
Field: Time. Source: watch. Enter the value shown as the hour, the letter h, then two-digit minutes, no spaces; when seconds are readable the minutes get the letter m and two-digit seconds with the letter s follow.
7h04
